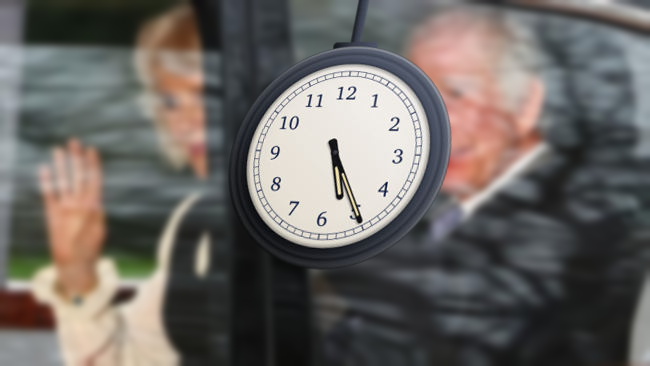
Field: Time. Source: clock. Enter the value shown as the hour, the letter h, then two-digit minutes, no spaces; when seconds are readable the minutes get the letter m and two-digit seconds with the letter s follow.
5h25
